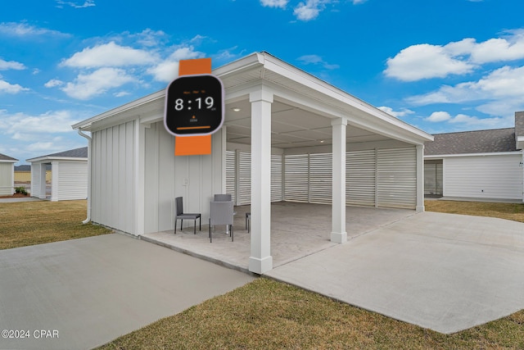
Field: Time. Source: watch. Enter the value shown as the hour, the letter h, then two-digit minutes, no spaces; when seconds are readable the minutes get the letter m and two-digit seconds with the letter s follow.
8h19
